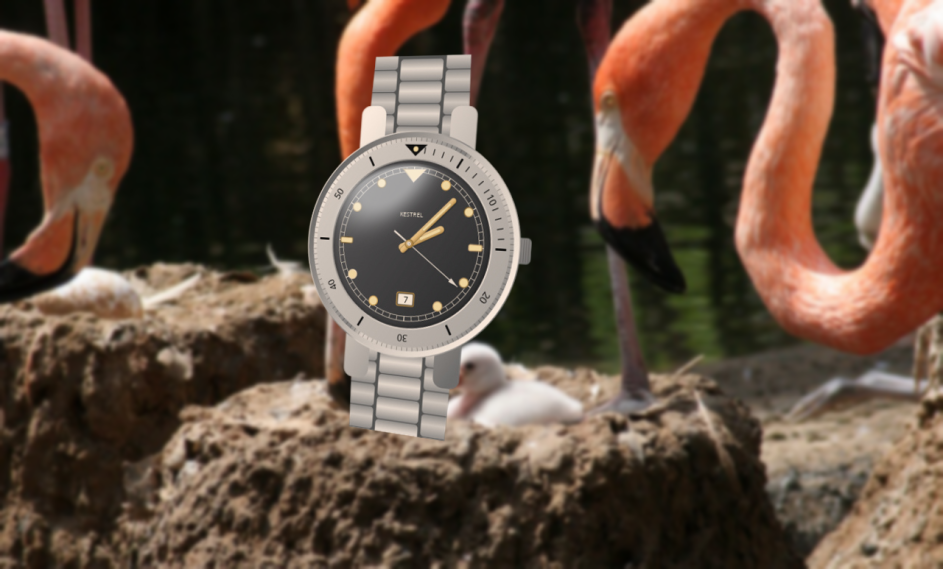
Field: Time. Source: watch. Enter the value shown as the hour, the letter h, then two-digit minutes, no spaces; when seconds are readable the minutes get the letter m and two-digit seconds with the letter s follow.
2h07m21s
